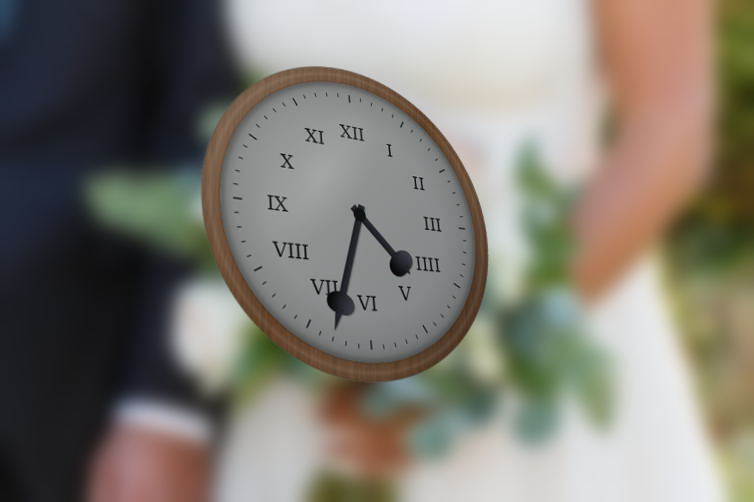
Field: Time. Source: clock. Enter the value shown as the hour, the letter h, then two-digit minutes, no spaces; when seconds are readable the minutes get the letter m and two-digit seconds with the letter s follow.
4h33
